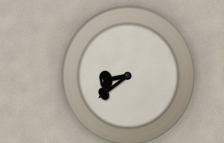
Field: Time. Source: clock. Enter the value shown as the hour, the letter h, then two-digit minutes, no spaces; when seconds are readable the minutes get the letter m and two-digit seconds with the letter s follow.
8h39
